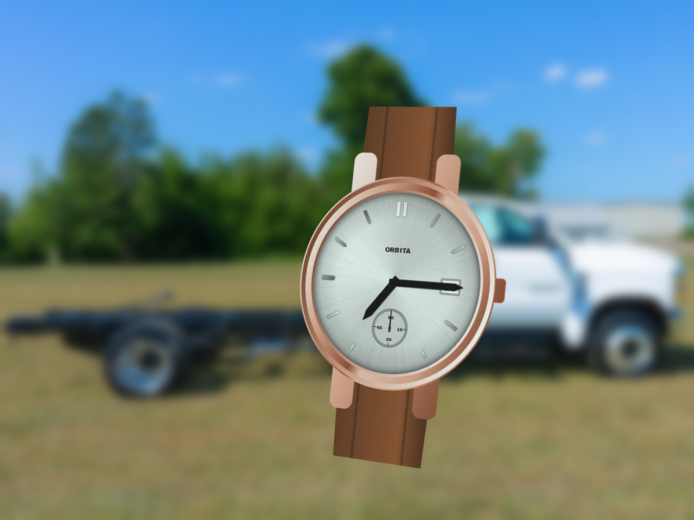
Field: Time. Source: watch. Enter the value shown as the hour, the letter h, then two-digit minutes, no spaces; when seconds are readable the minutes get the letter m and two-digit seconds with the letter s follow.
7h15
